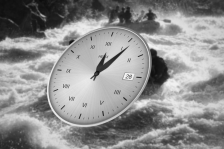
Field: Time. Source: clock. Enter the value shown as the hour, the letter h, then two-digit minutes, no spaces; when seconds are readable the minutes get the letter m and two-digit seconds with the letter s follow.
12h06
